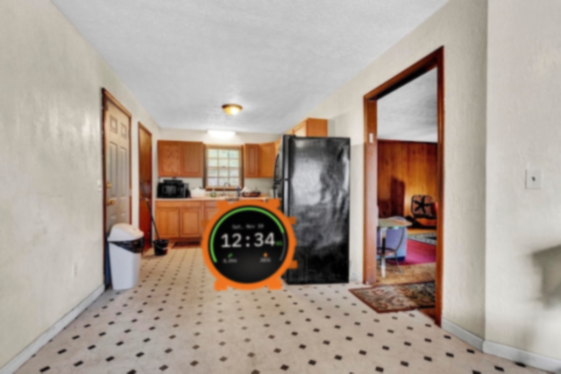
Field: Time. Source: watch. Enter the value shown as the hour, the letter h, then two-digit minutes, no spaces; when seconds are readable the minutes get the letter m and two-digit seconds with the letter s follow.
12h34
